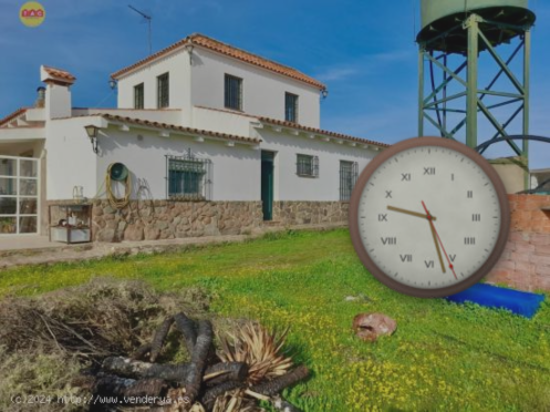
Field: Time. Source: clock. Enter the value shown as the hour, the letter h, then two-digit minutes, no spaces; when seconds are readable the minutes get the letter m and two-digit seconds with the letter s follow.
9h27m26s
